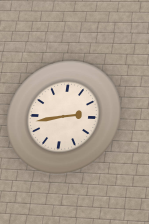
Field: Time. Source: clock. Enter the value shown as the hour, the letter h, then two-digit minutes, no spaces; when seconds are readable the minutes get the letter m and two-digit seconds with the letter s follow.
2h43
